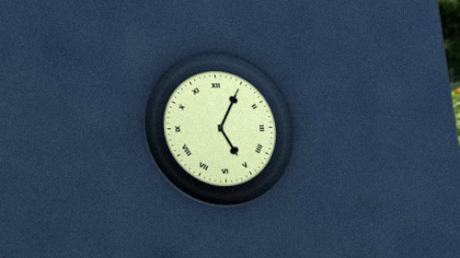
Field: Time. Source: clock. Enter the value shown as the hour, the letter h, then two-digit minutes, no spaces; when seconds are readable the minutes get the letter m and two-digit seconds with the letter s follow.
5h05
